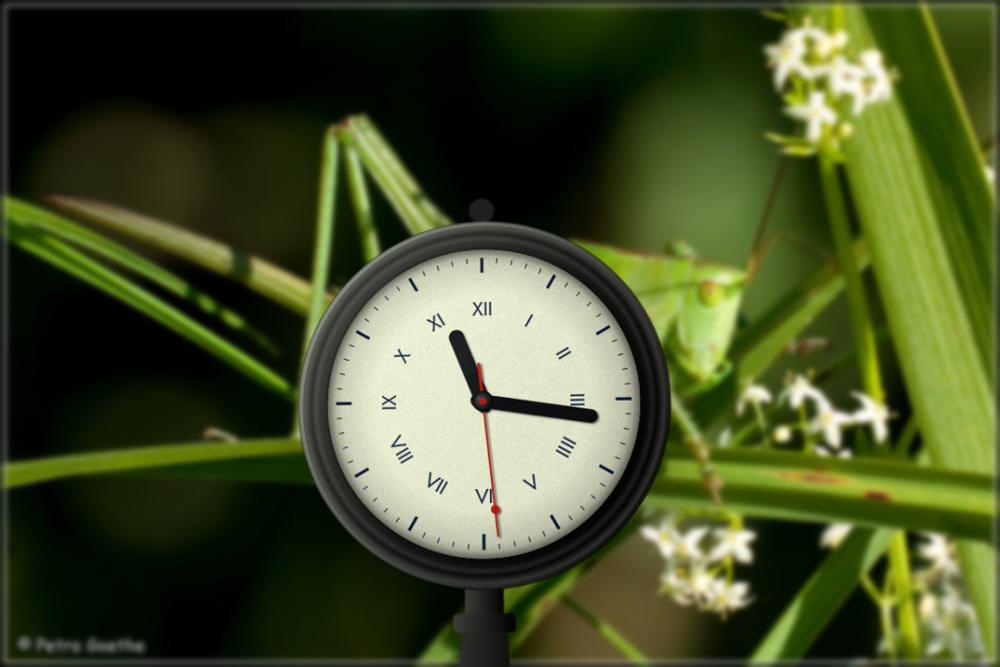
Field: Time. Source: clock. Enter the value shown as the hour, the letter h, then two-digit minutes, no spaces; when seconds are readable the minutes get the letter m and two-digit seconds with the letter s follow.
11h16m29s
